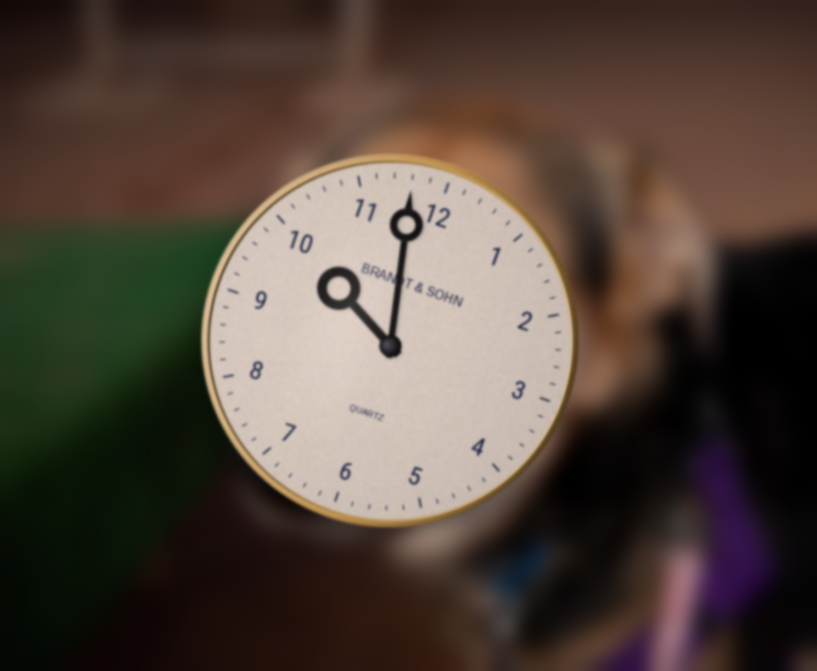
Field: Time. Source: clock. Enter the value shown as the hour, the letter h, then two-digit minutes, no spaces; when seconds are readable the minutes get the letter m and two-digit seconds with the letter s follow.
9h58
